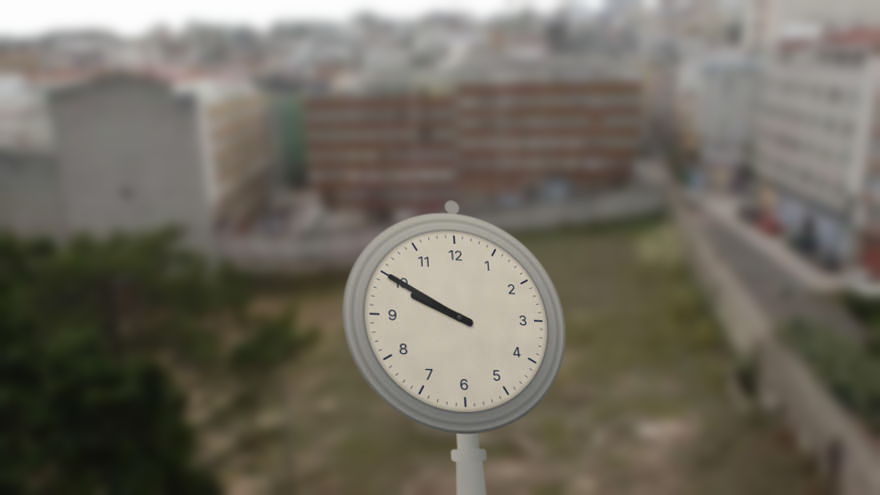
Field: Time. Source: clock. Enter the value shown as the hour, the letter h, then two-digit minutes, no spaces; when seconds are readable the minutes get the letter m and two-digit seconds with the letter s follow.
9h50
